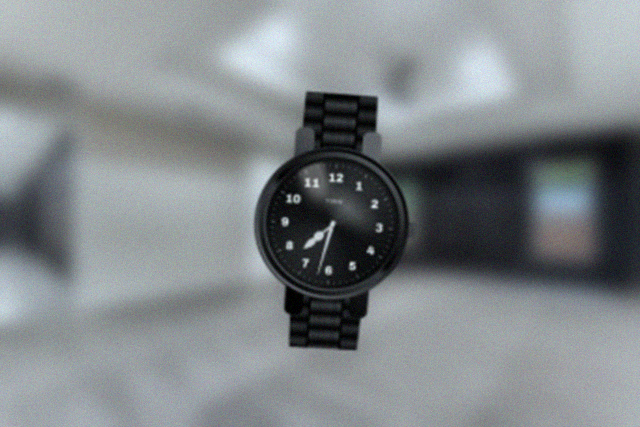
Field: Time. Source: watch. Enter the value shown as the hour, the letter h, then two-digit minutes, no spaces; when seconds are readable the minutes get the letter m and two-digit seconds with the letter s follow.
7h32
